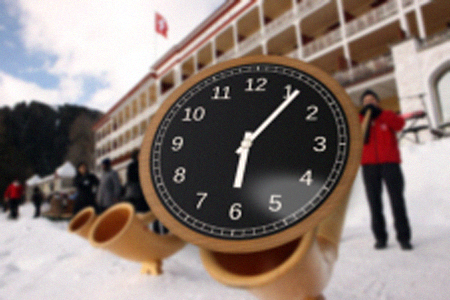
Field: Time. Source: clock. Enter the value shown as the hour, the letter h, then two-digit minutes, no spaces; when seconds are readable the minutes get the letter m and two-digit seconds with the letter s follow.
6h06
